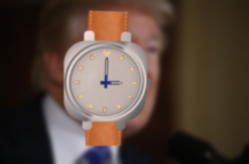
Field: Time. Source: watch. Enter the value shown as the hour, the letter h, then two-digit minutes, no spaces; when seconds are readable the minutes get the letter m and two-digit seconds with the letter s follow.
3h00
